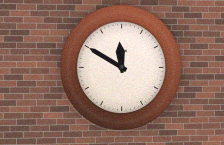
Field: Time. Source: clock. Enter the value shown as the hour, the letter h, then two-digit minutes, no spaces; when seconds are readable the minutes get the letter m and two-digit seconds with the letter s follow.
11h50
